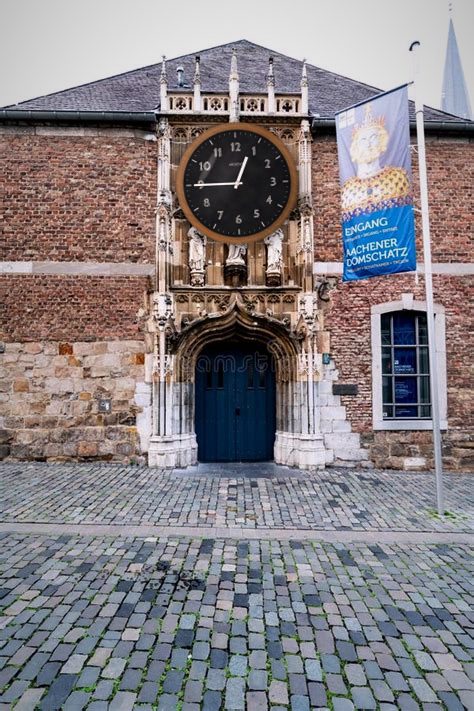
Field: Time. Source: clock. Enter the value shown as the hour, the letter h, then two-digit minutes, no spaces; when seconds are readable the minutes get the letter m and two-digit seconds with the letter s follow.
12h45
